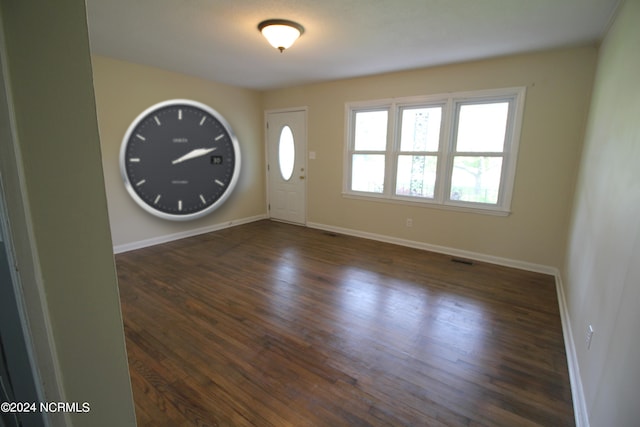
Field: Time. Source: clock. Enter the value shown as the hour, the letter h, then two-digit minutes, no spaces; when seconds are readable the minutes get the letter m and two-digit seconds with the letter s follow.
2h12
